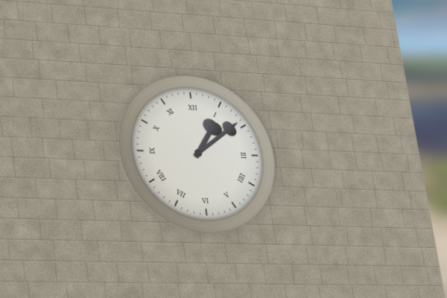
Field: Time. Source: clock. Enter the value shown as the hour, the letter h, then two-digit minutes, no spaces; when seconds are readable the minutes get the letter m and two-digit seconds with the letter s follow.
1h09
